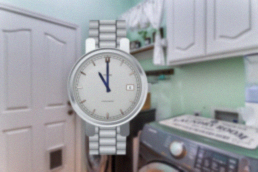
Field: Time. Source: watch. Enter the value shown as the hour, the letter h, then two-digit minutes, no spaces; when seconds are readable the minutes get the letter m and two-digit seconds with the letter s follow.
11h00
